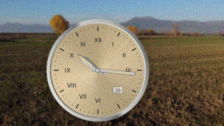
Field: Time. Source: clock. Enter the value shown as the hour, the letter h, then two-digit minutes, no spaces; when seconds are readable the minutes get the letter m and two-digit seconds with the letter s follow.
10h16
